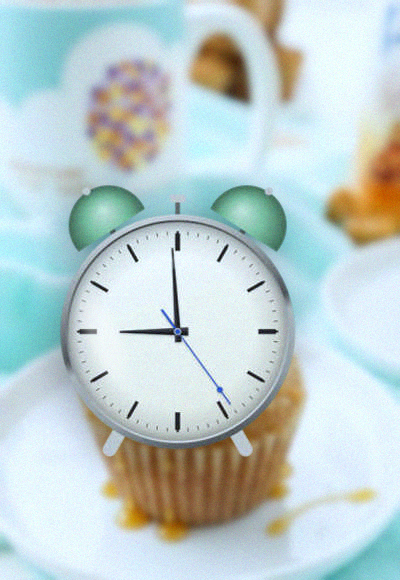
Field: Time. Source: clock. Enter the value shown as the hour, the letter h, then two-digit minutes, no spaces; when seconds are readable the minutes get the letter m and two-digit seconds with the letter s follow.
8h59m24s
